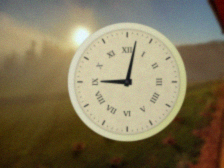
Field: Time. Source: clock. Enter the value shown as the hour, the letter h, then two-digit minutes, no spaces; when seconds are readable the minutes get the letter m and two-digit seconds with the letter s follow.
9h02
